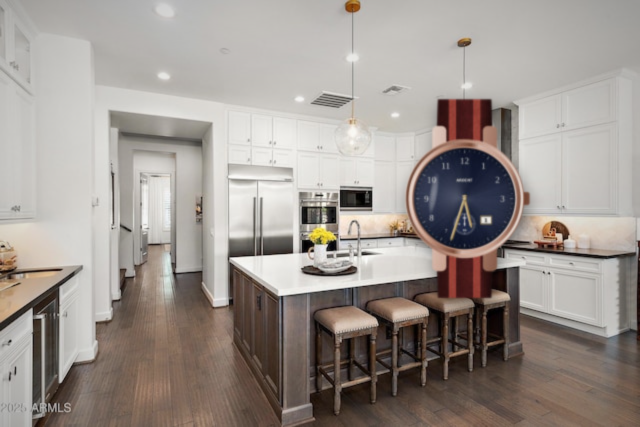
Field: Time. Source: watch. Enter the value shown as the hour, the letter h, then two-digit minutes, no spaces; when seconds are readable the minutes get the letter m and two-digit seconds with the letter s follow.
5h33
